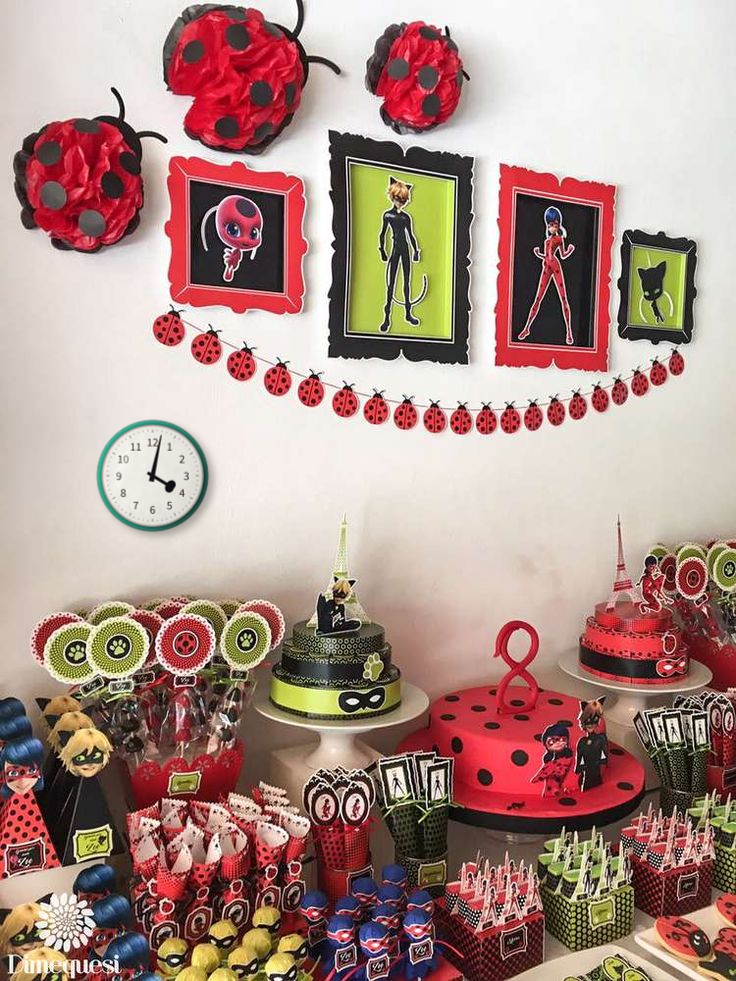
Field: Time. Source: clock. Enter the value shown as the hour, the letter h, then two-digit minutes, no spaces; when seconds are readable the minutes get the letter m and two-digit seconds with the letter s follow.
4h02
